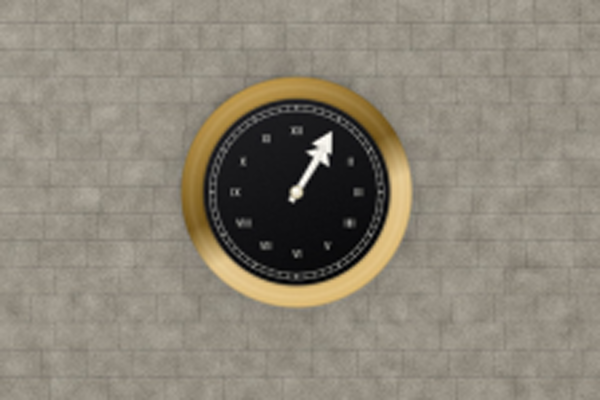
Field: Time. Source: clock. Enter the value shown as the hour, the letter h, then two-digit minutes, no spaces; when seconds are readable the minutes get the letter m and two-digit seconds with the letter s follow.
1h05
